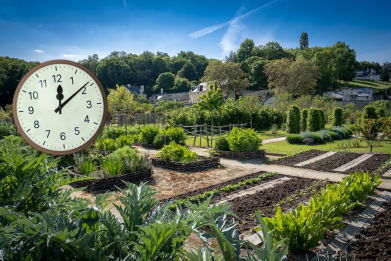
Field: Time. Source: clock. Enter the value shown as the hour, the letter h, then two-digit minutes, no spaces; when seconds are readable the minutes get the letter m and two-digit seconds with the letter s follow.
12h09
